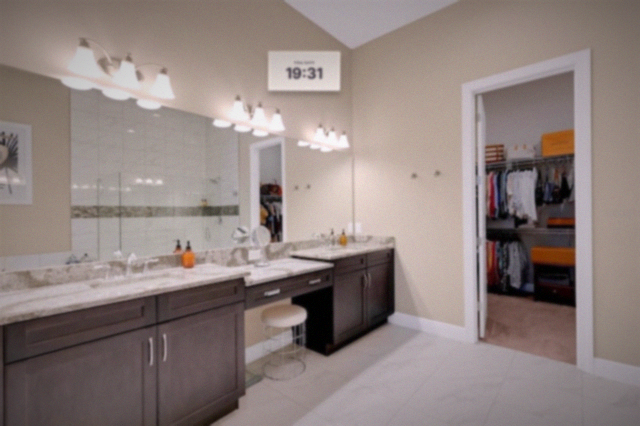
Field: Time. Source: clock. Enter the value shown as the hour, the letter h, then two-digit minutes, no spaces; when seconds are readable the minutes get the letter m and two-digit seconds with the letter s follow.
19h31
